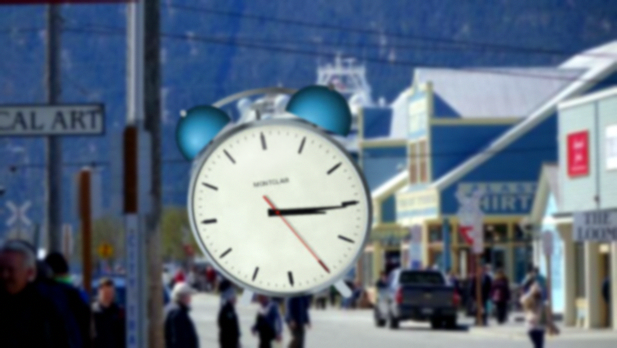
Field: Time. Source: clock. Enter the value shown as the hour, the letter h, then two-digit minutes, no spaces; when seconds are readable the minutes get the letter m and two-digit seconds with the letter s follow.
3h15m25s
